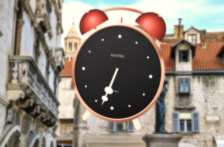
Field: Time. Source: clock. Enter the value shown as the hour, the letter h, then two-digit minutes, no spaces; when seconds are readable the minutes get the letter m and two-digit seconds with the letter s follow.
6h33
